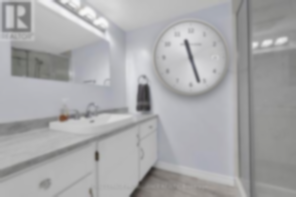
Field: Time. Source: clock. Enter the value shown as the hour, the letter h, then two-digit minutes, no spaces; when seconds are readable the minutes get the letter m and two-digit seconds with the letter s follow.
11h27
